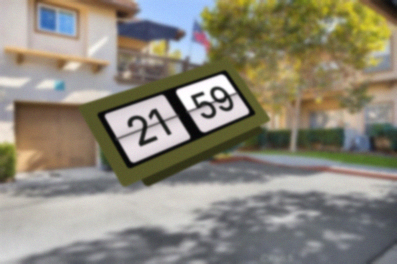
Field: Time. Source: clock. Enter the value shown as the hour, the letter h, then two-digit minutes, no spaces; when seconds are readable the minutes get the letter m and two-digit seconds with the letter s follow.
21h59
